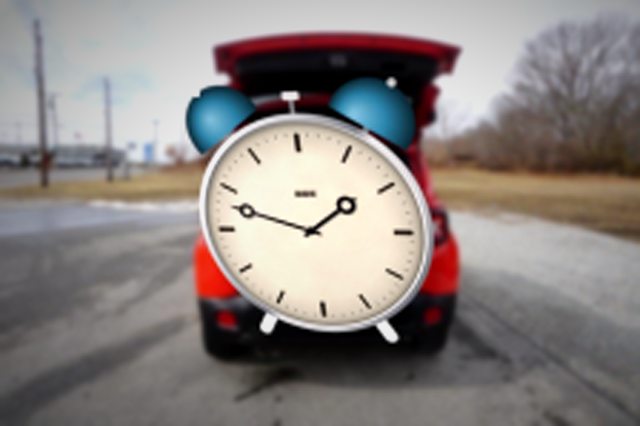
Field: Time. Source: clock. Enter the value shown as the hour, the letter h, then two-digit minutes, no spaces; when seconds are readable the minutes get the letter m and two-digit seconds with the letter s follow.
1h48
